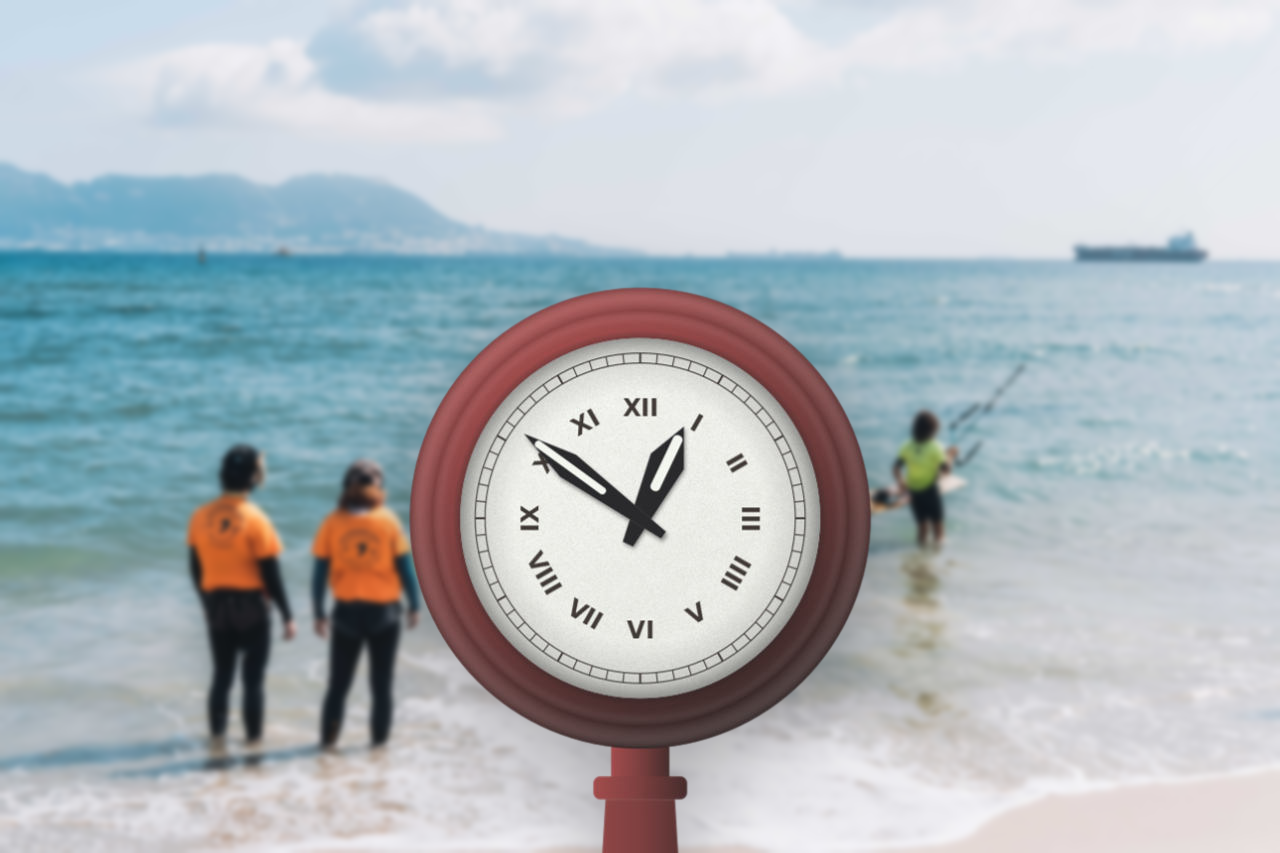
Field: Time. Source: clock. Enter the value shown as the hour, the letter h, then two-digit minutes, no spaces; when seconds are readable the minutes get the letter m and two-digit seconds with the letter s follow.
12h51
